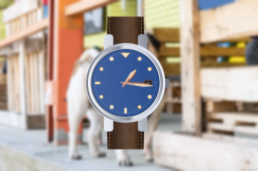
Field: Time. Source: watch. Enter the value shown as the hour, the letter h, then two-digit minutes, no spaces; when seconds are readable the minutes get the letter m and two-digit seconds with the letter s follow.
1h16
